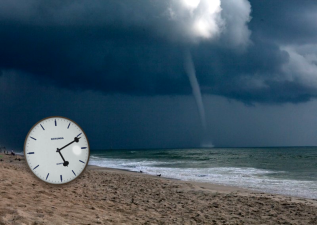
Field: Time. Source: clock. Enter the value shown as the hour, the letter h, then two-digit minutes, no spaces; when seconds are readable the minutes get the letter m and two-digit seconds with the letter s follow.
5h11
